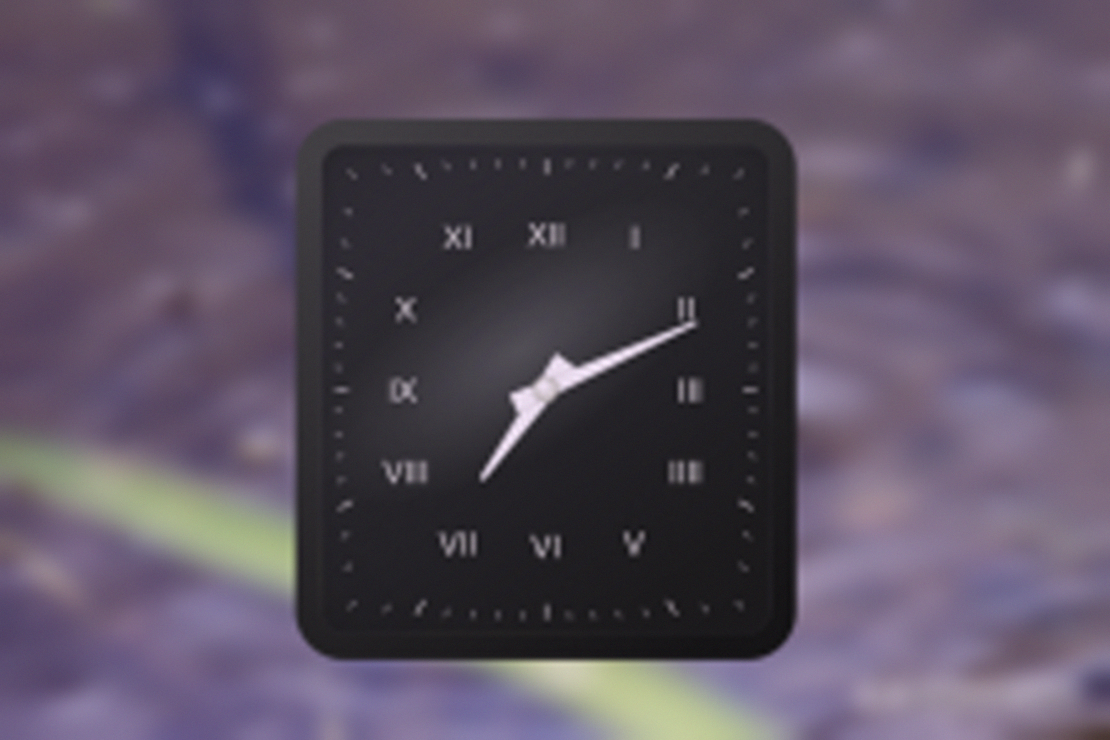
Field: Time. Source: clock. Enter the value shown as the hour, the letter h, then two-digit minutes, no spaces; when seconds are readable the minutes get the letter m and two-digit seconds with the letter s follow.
7h11
